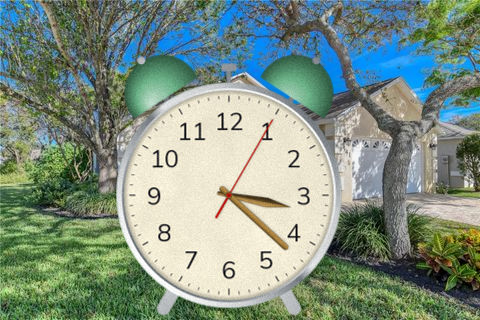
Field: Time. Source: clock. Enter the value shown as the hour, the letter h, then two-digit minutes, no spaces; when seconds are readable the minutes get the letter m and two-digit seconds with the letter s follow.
3h22m05s
